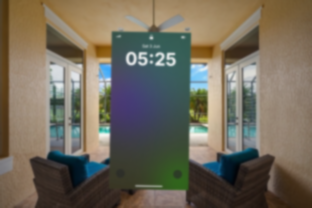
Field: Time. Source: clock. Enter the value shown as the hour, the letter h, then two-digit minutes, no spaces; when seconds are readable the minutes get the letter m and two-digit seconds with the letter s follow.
5h25
